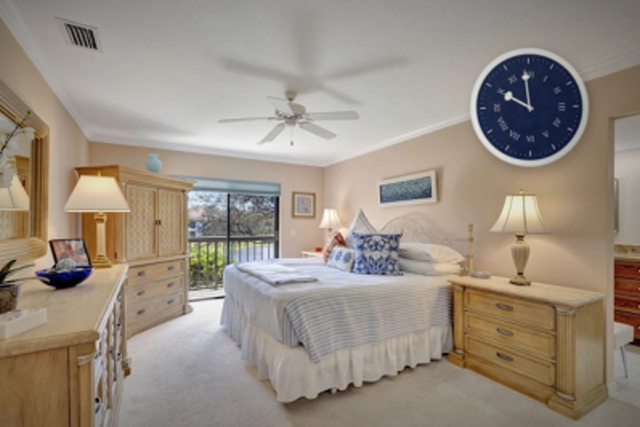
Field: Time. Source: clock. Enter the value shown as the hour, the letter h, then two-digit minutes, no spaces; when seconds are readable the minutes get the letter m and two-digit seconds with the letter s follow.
9h59
